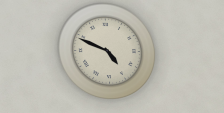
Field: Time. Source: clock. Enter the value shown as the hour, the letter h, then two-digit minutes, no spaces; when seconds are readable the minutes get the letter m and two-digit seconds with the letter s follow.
4h49
